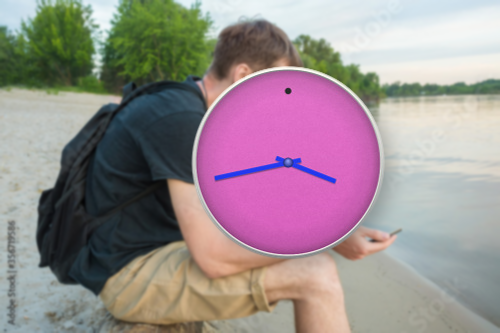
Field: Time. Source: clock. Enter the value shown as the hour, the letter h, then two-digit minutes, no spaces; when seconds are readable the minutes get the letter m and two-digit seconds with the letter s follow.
3h43
